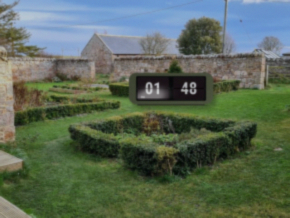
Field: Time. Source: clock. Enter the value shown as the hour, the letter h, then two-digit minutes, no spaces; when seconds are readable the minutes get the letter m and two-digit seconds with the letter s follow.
1h48
